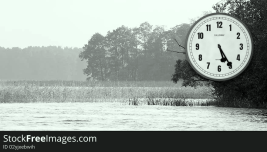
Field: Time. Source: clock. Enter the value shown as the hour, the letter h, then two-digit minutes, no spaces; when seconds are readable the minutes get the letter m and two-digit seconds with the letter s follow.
5h25
